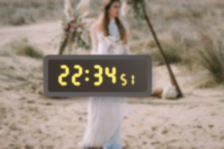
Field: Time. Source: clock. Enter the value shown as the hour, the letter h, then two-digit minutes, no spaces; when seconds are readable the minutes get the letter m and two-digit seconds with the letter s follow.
22h34m51s
